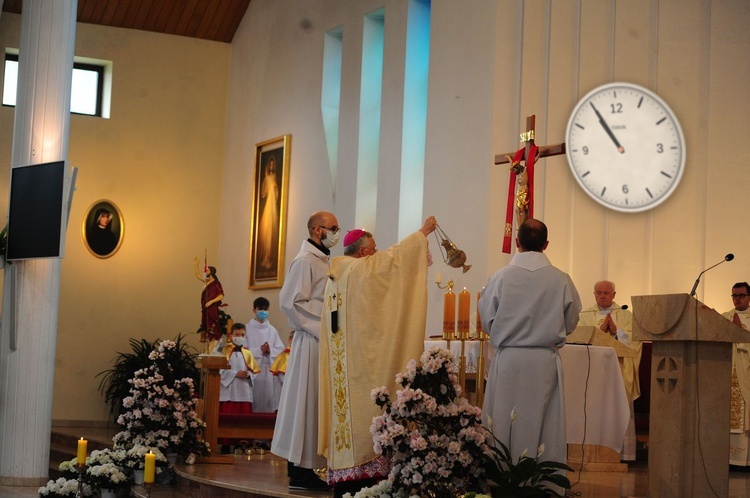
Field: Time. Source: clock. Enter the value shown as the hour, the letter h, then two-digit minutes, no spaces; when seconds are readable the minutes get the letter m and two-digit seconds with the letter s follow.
10h55
